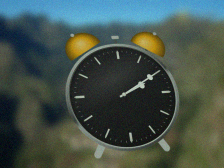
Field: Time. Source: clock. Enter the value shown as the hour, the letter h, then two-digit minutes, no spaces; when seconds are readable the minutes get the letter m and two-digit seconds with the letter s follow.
2h10
